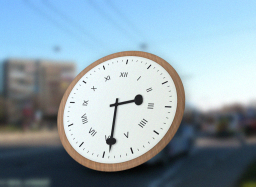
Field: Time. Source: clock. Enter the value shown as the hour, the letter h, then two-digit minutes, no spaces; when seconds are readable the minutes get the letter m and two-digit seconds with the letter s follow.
2h29
